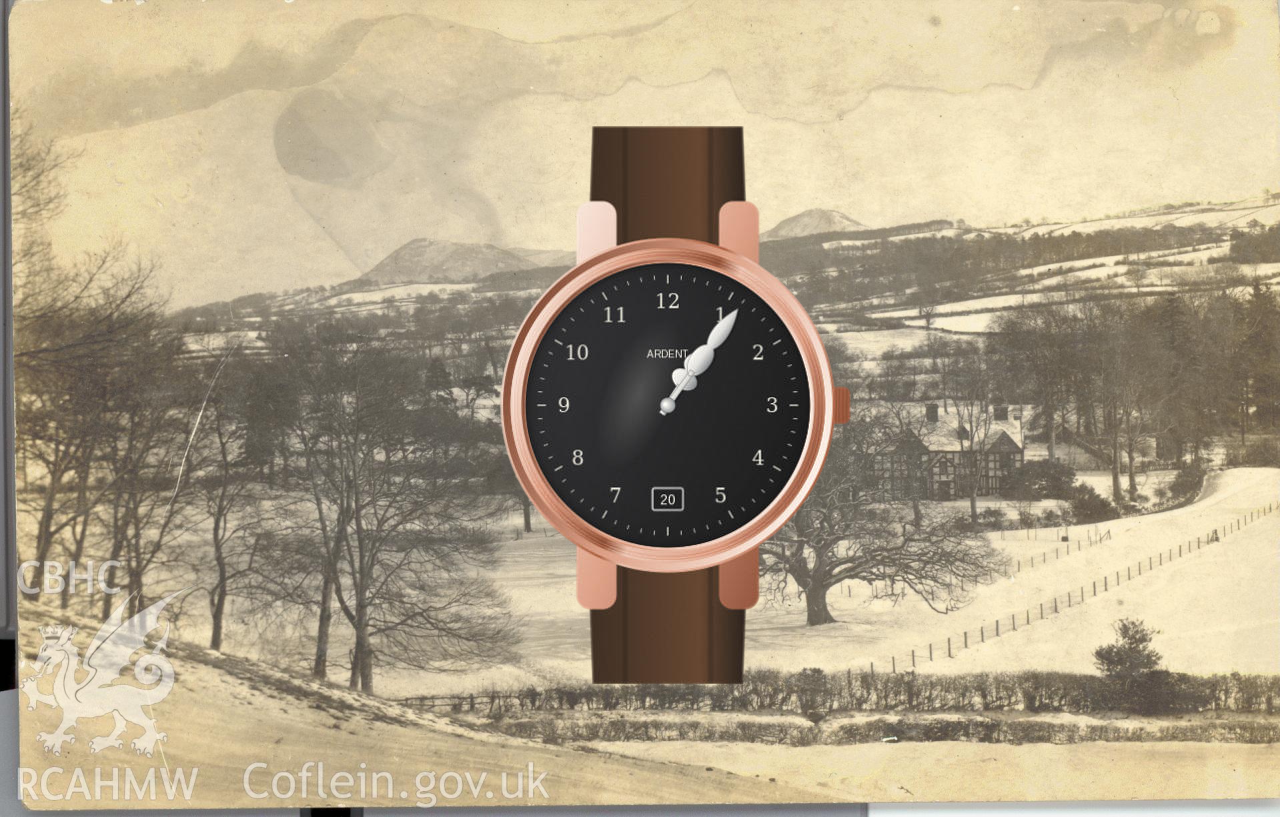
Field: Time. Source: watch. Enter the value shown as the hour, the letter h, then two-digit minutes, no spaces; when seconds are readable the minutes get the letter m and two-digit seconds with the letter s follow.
1h06
